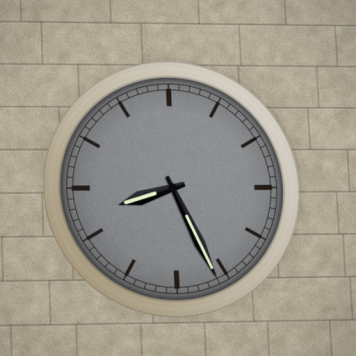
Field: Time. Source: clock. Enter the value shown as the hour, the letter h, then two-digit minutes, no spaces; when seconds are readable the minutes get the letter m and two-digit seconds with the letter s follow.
8h26
